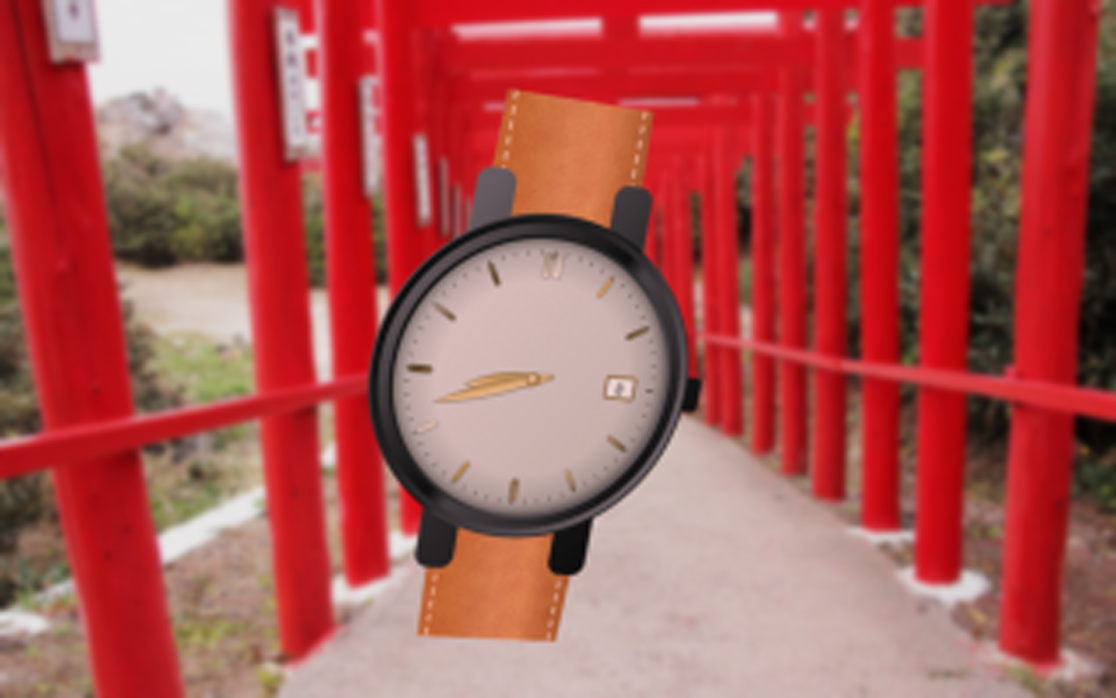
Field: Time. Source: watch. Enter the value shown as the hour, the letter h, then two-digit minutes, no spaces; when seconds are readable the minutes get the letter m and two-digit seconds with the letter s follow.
8h42
